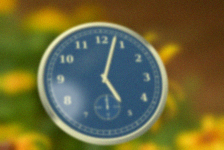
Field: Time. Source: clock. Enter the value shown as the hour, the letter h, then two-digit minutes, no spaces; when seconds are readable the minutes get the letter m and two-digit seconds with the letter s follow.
5h03
